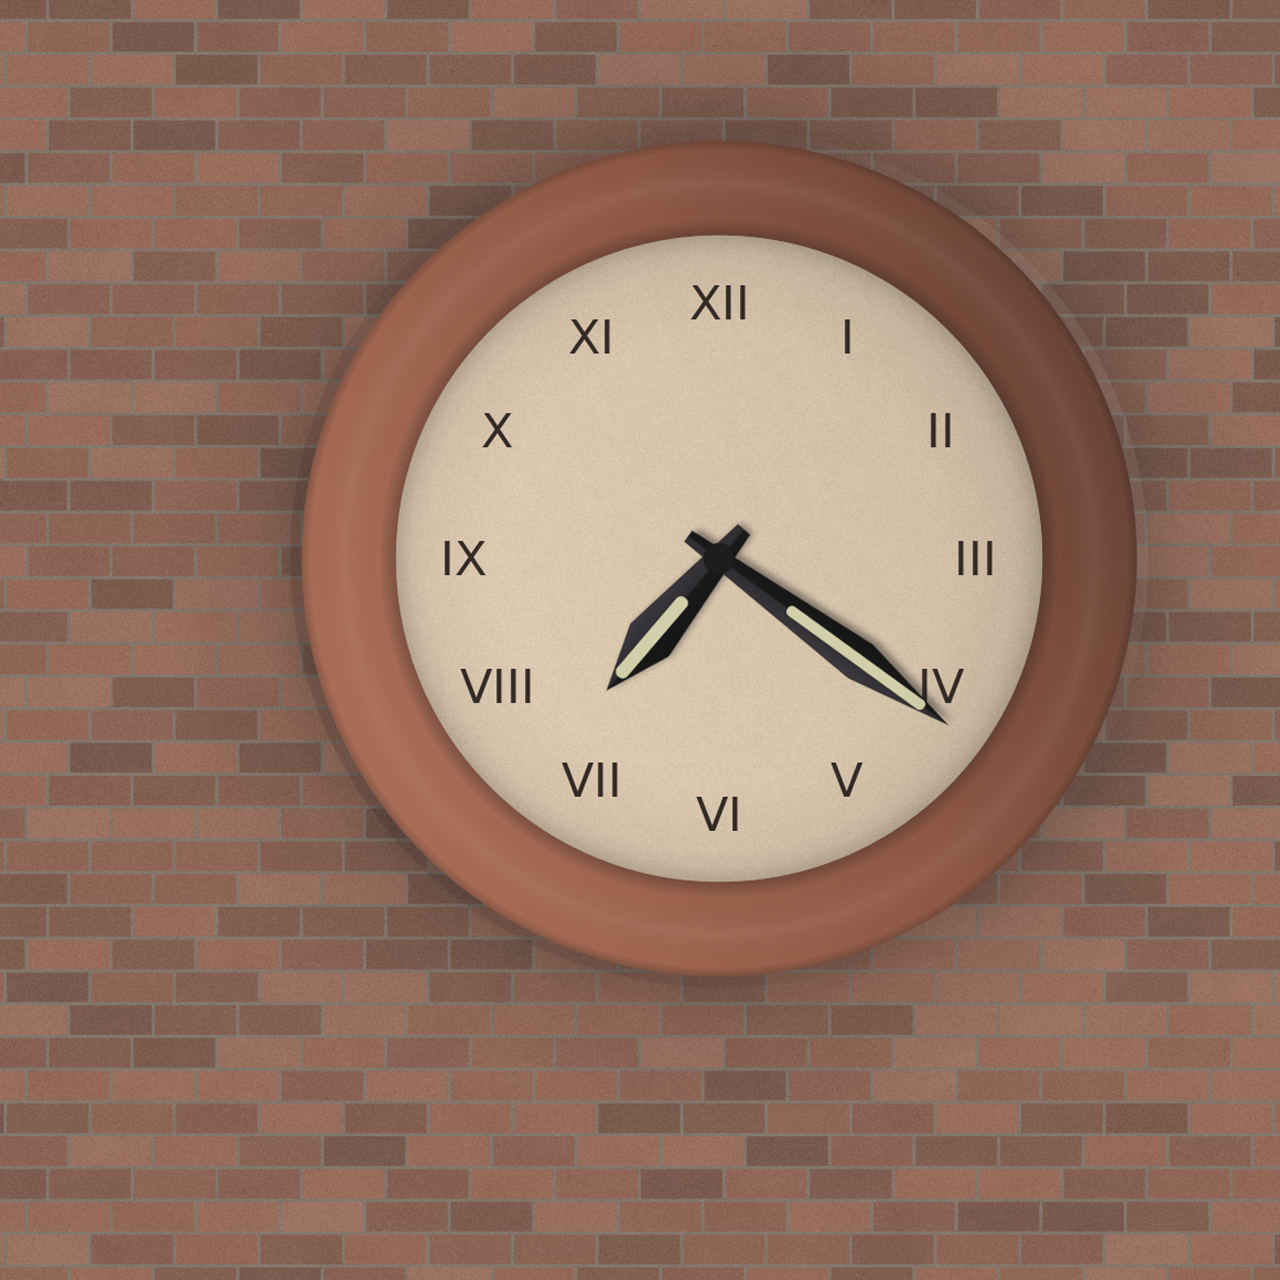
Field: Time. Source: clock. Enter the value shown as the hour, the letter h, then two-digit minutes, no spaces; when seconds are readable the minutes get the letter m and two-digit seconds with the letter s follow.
7h21
